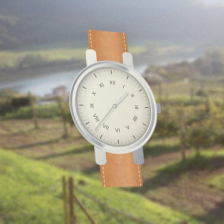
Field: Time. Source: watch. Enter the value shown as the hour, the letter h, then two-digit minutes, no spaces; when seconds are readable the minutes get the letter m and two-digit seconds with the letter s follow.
1h37
